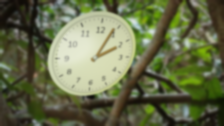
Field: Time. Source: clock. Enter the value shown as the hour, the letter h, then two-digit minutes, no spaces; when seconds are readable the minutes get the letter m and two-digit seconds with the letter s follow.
2h04
